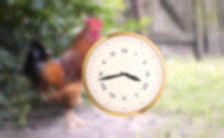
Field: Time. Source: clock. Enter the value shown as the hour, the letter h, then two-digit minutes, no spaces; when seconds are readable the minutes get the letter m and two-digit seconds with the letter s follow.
3h43
